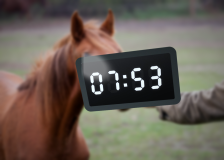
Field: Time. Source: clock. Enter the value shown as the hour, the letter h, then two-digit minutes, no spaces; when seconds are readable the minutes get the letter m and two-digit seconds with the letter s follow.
7h53
